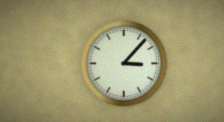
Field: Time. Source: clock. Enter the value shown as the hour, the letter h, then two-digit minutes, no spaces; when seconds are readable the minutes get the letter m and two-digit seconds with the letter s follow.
3h07
